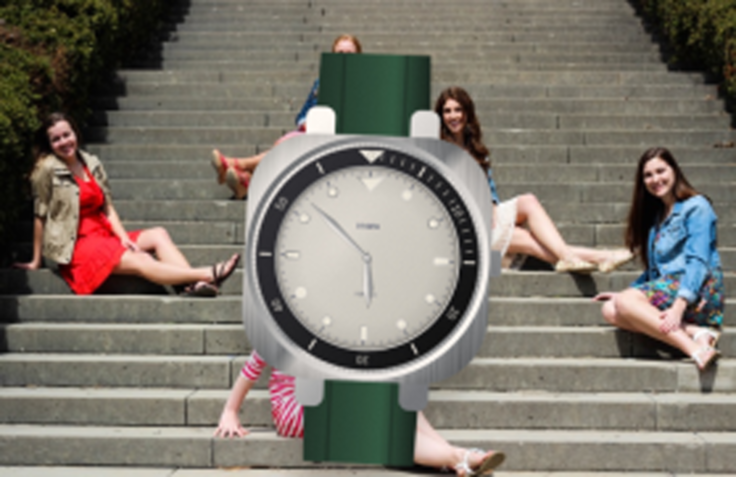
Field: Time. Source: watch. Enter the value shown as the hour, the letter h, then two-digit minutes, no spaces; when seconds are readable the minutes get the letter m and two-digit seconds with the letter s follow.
5h52
